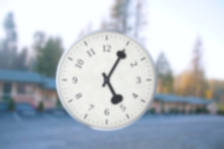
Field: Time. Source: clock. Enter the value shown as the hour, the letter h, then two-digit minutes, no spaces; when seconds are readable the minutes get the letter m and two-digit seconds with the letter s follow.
5h05
